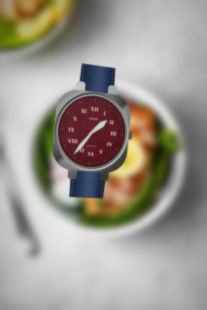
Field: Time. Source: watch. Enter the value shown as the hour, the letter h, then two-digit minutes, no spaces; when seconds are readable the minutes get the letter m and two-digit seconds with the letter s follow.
1h36
